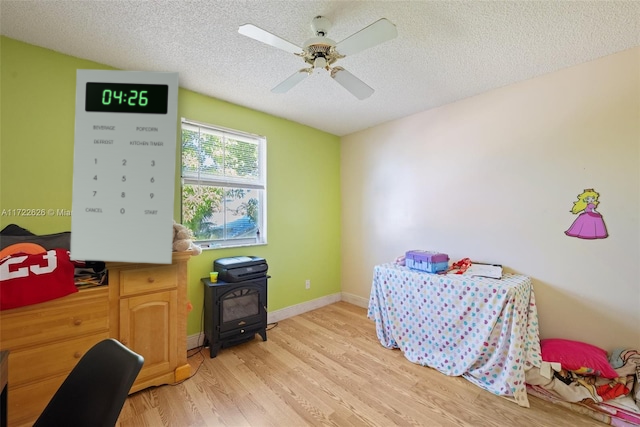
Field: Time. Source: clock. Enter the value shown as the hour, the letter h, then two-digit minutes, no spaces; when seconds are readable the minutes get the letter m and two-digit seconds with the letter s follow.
4h26
